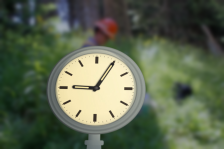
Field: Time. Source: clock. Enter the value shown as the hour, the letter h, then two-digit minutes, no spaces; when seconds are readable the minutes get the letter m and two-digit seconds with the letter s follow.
9h05
